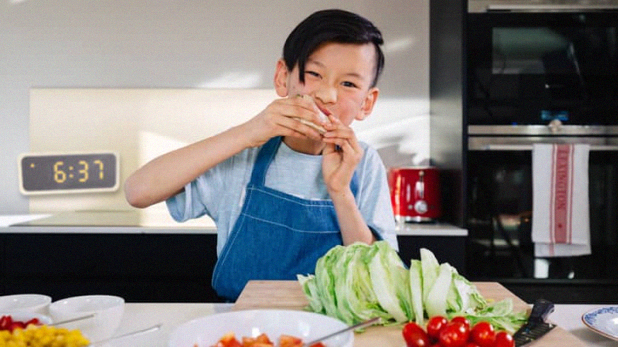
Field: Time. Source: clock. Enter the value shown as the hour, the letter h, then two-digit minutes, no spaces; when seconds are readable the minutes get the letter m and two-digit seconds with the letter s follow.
6h37
